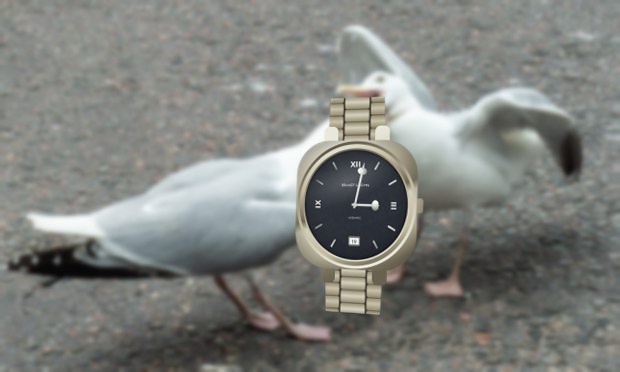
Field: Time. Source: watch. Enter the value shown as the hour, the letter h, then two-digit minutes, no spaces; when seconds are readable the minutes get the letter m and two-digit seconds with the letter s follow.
3h02
